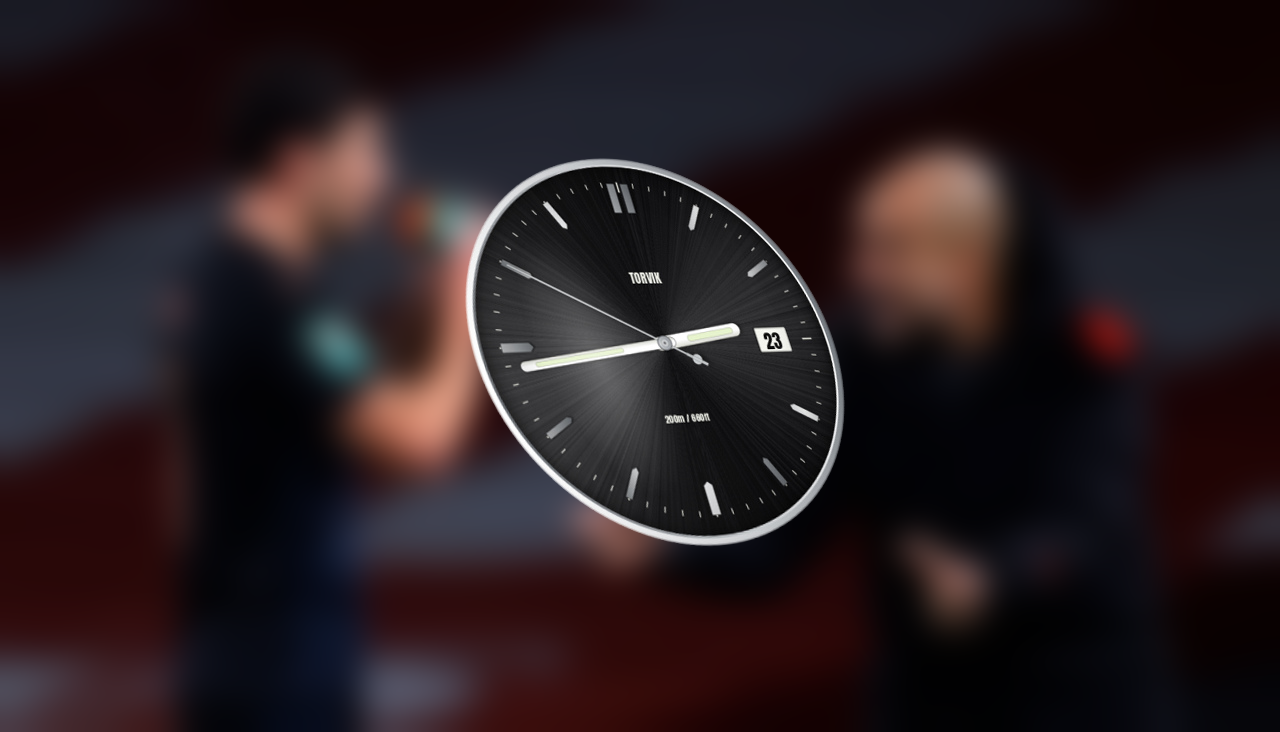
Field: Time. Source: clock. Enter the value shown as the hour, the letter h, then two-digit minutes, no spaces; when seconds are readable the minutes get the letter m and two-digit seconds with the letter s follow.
2h43m50s
